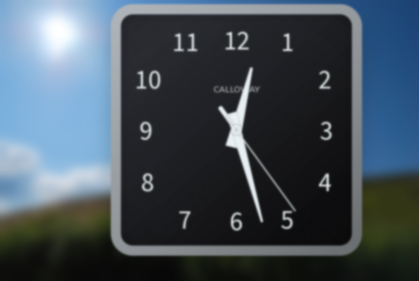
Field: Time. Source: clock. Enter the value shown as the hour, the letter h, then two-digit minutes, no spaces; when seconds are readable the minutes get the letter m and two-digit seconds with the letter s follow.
12h27m24s
